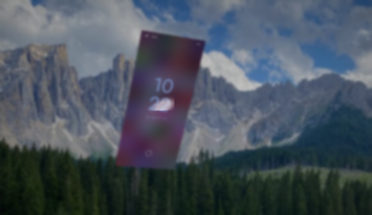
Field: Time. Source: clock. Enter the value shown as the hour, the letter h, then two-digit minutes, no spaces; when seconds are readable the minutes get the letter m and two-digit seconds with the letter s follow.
10h22
